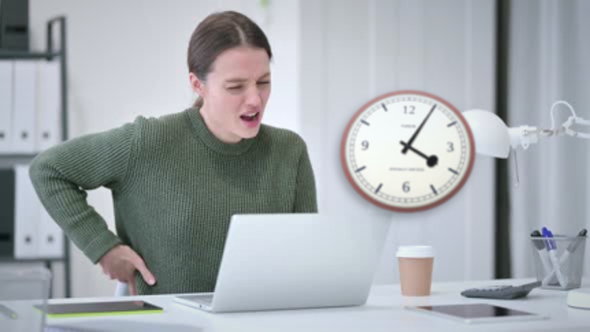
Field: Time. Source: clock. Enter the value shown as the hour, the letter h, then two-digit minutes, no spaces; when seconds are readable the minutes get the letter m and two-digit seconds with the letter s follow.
4h05
